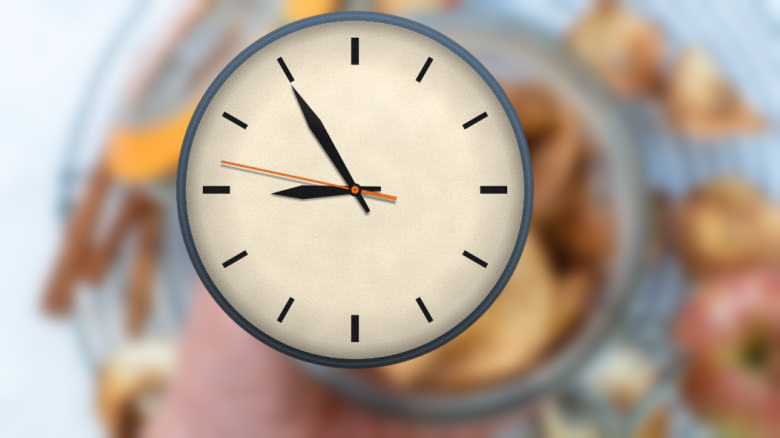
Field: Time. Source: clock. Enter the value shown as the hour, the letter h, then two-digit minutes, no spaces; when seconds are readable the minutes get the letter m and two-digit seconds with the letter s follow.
8h54m47s
